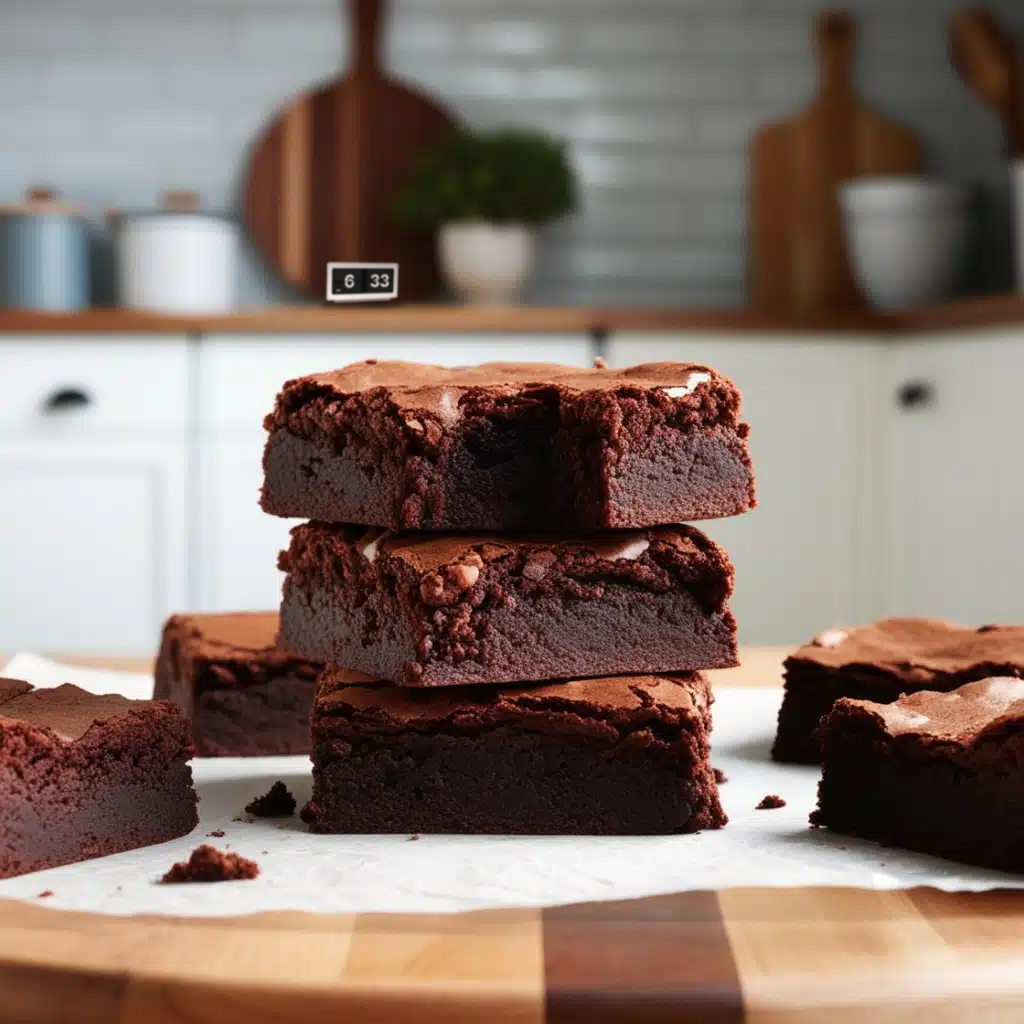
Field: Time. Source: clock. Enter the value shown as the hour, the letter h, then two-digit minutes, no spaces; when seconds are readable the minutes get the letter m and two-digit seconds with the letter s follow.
6h33
